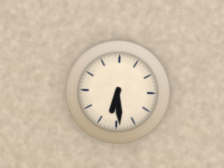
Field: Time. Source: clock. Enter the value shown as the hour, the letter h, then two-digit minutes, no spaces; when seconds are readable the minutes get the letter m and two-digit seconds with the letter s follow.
6h29
